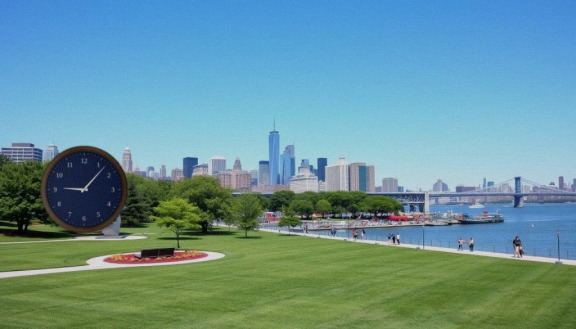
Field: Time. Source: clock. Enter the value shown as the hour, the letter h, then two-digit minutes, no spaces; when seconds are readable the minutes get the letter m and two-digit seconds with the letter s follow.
9h07
